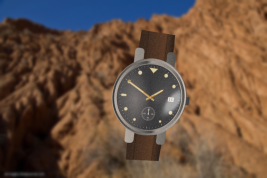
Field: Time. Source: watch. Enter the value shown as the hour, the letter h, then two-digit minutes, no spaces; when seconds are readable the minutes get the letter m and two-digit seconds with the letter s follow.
1h50
